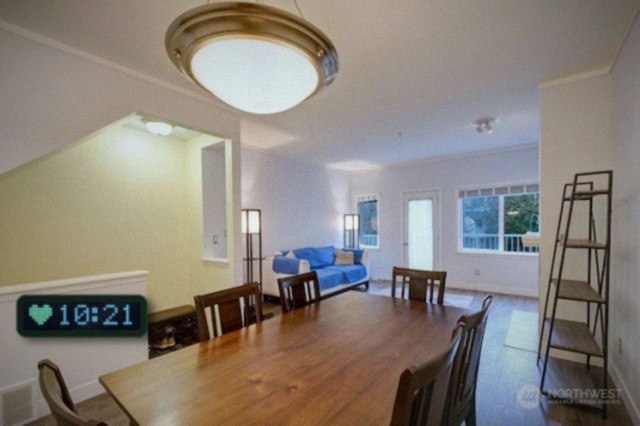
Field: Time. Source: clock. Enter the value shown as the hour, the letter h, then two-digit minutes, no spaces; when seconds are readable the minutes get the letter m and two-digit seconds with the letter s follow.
10h21
